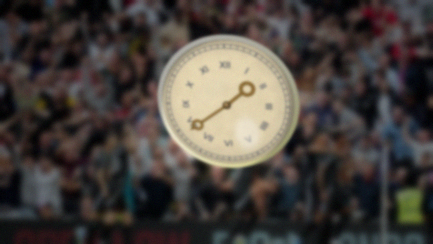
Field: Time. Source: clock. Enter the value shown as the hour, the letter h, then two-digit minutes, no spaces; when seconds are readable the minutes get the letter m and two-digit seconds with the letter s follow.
1h39
